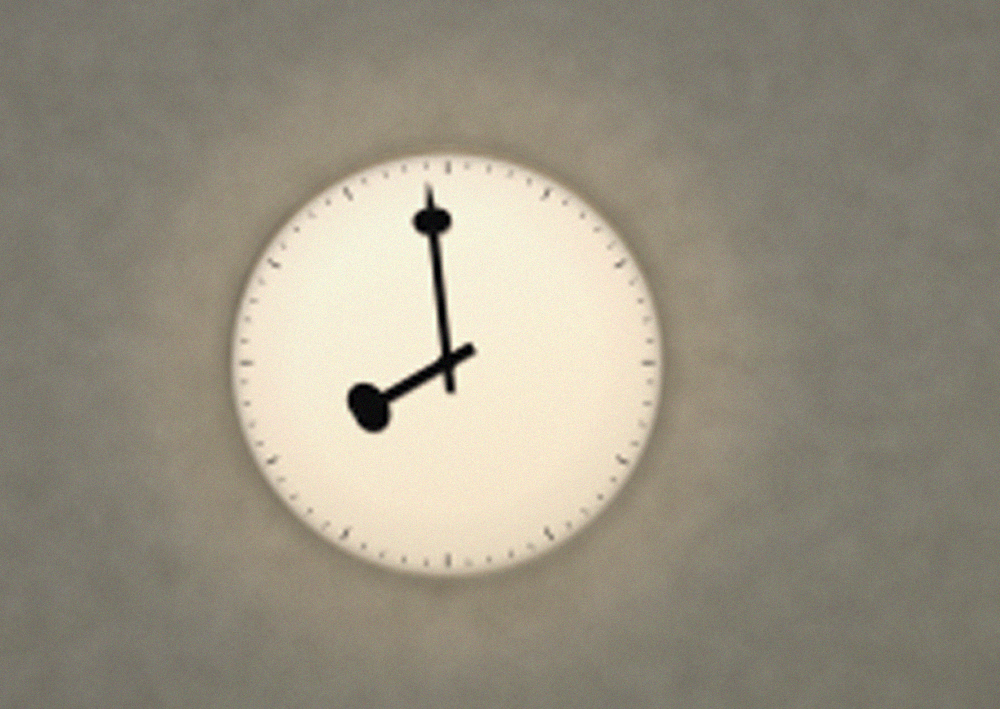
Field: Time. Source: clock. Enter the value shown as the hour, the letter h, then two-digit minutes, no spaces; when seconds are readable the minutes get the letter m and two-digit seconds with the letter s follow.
7h59
